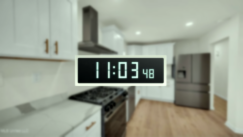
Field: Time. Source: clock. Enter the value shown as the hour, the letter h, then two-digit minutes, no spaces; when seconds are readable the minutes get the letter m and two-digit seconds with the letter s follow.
11h03m48s
